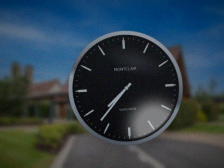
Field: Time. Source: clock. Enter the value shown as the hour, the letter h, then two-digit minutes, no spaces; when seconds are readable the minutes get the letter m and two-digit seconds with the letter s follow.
7h37
